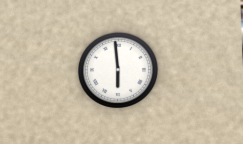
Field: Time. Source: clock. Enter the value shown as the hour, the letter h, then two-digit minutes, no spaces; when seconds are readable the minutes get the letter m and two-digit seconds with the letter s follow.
5h59
